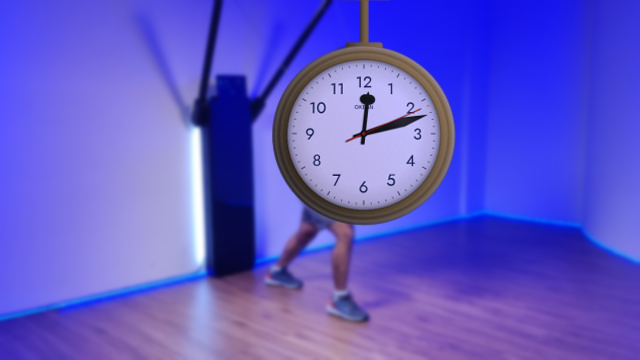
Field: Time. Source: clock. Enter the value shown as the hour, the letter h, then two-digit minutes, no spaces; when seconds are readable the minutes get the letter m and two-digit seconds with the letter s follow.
12h12m11s
